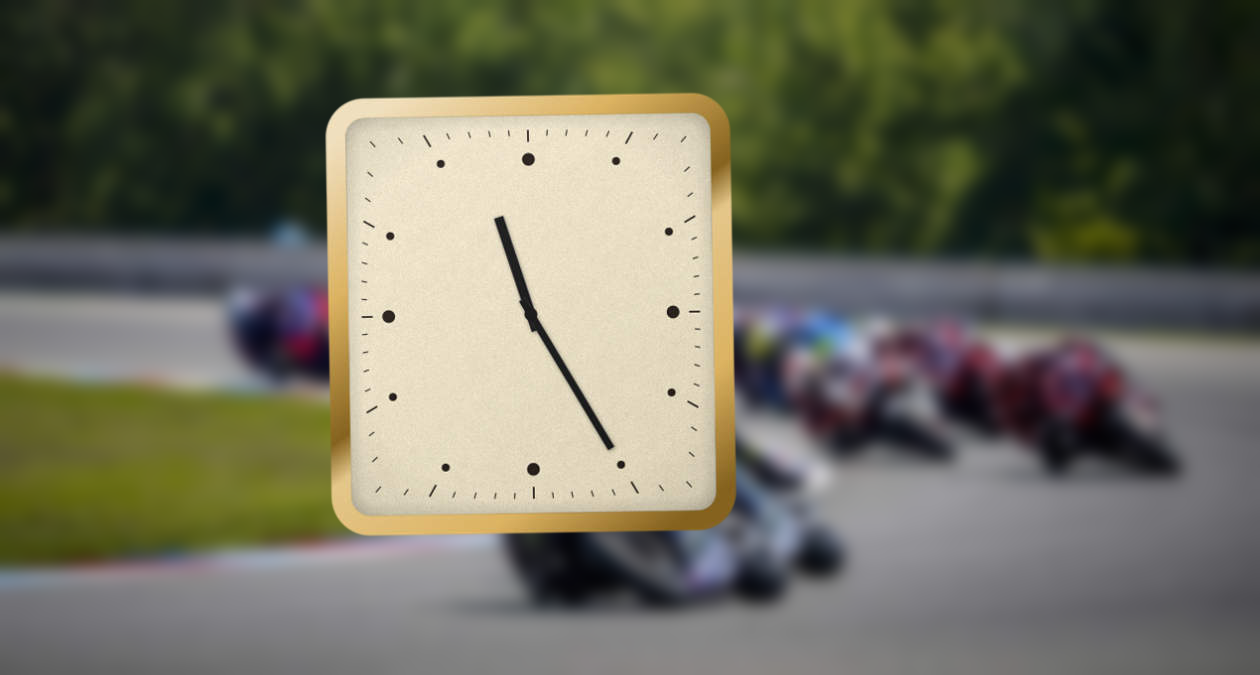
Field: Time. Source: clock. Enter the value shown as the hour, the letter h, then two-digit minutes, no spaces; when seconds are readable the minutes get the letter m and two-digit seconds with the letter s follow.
11h25
